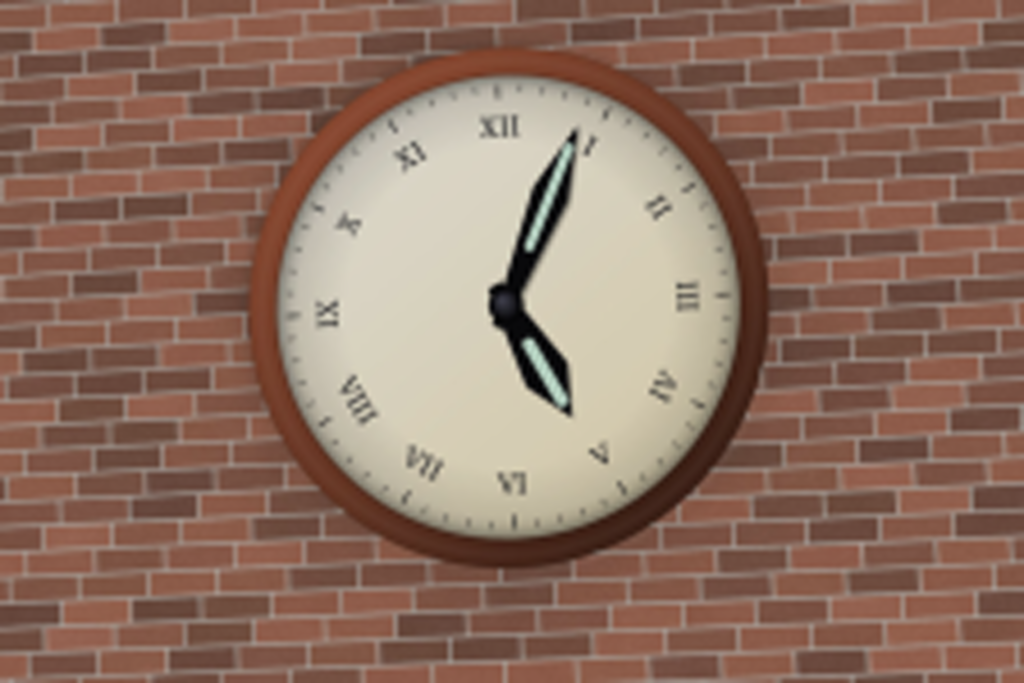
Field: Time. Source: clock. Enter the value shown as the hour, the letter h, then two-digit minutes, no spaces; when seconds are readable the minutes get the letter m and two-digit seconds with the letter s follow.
5h04
